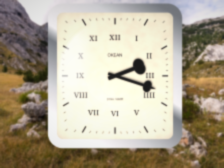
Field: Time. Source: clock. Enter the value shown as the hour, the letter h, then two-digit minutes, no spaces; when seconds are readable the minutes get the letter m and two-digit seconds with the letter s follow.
2h18
